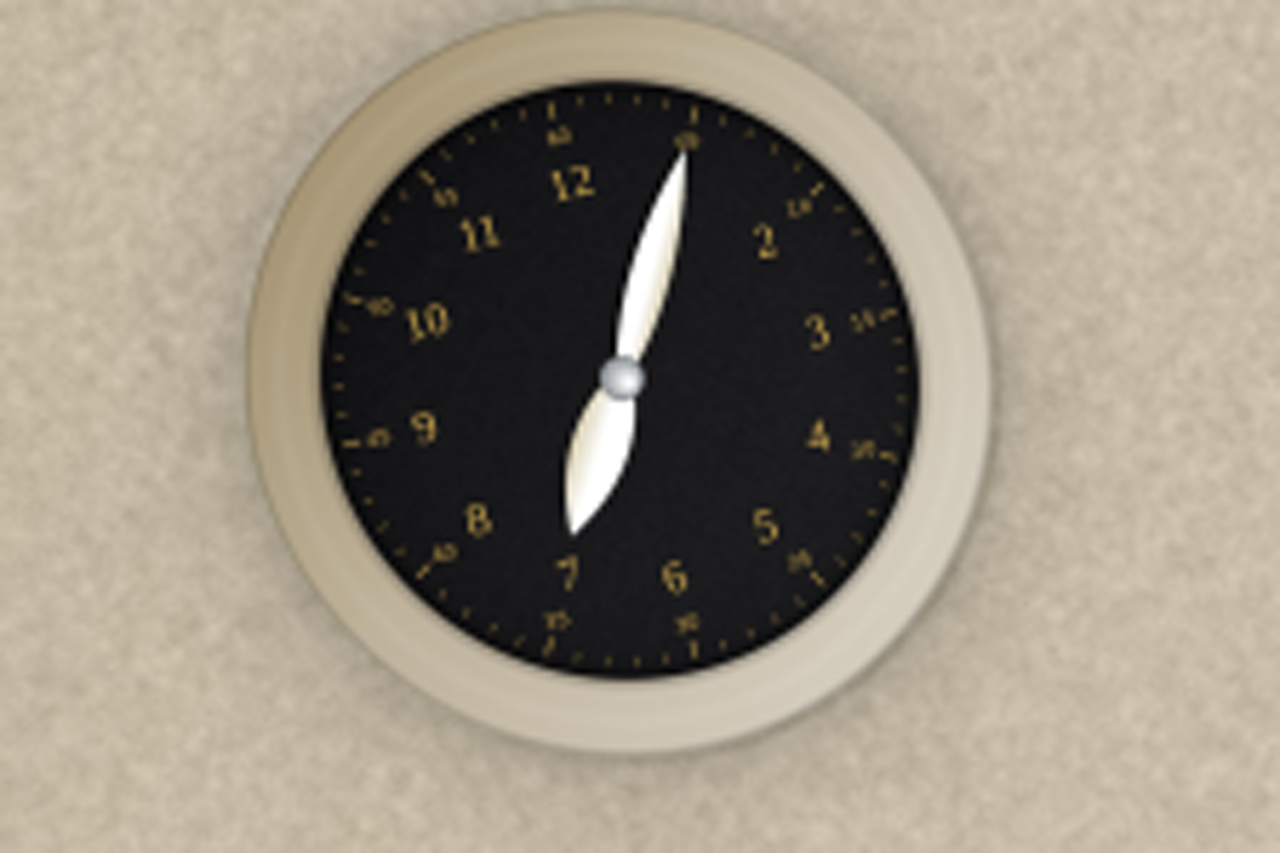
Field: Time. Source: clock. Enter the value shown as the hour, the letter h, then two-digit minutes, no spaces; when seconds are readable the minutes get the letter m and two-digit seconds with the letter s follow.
7h05
